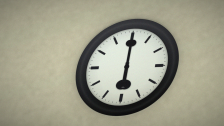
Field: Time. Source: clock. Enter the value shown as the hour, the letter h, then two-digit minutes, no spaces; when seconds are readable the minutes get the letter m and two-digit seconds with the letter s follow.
6h00
